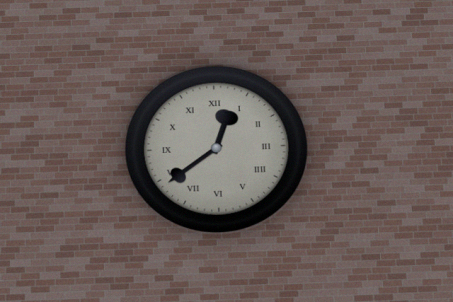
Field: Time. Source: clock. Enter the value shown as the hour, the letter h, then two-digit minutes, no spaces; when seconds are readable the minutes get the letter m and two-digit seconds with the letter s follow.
12h39
